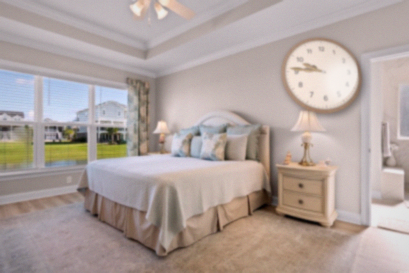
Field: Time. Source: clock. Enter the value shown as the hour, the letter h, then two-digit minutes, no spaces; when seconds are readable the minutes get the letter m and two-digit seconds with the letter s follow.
9h46
